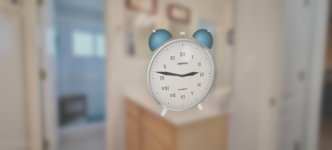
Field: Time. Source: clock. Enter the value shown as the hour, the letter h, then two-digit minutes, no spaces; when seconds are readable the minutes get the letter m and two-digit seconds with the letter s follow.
2h47
